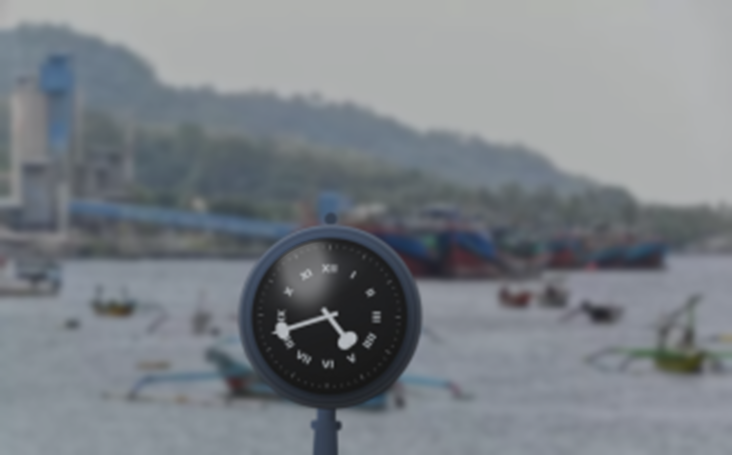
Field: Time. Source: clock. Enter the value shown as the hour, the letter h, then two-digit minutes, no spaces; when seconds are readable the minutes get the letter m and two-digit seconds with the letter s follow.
4h42
